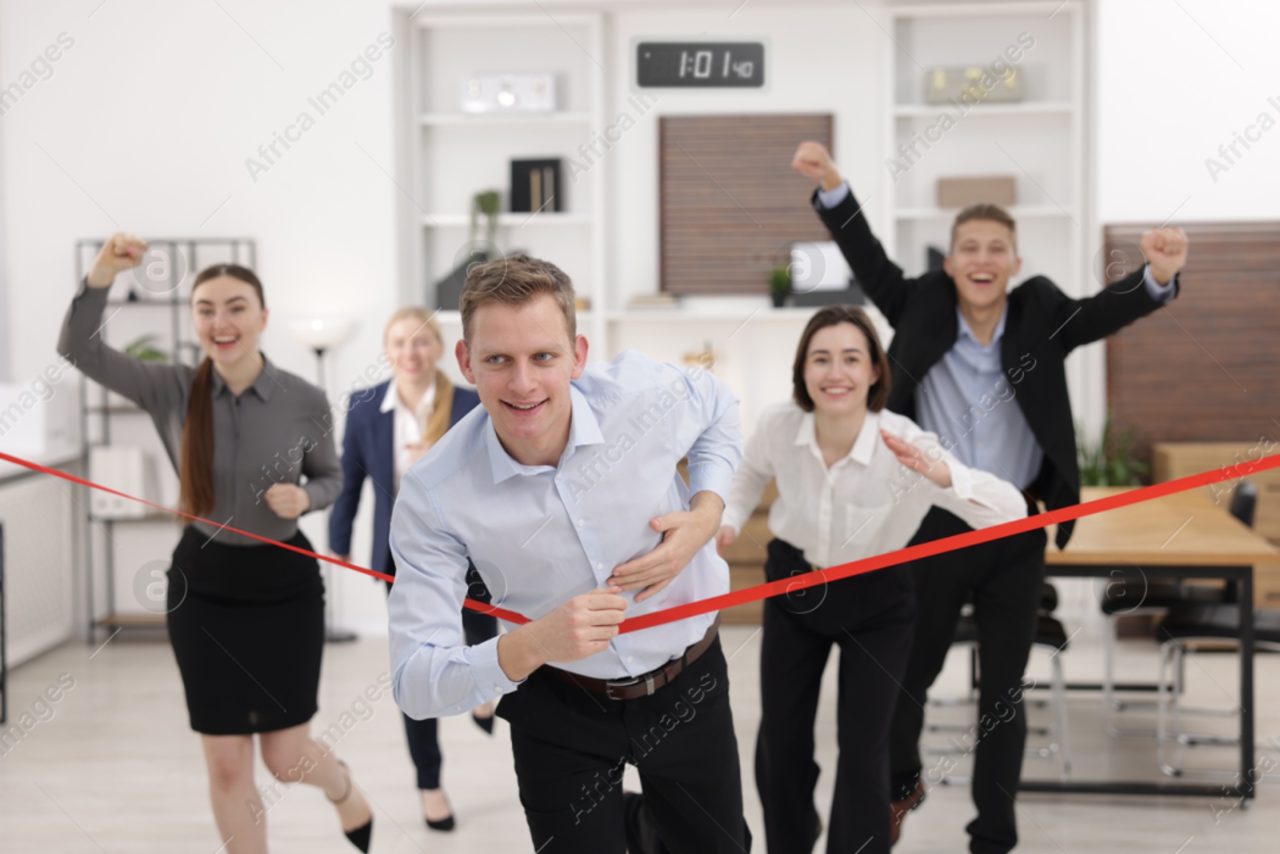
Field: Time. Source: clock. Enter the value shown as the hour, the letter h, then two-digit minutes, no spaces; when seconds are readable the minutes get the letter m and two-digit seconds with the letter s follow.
1h01
